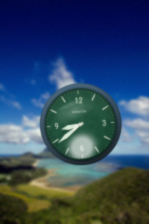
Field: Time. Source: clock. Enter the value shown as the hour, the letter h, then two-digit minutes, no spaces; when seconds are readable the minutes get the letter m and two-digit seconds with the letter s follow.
8h39
